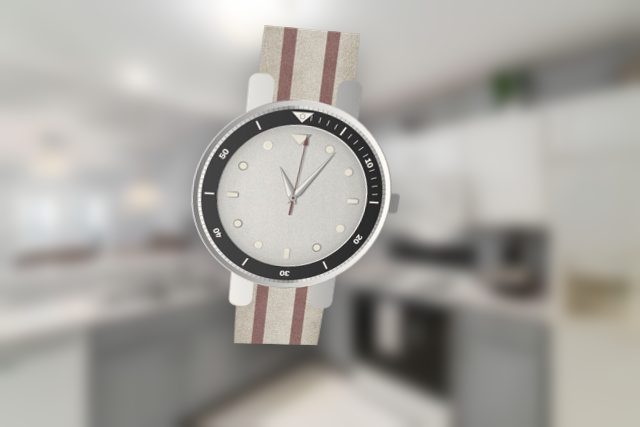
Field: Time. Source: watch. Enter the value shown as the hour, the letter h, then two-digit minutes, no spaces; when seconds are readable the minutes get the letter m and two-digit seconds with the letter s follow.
11h06m01s
